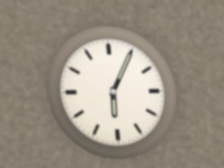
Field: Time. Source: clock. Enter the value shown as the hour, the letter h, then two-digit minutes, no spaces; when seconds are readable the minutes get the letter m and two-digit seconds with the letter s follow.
6h05
